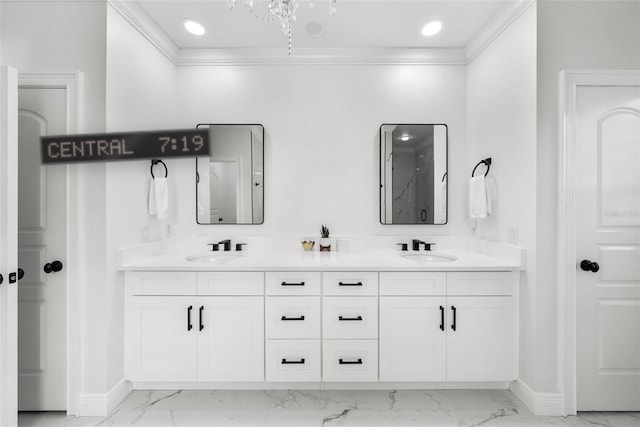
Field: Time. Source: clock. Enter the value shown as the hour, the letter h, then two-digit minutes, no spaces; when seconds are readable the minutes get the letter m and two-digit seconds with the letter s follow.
7h19
